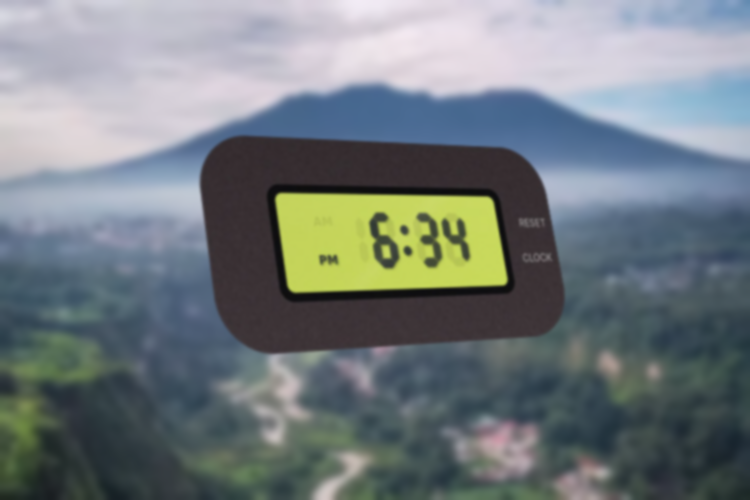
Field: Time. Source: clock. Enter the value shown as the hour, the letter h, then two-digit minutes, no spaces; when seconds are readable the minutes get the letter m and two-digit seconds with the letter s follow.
6h34
